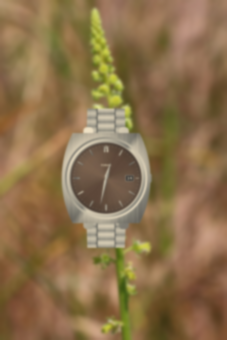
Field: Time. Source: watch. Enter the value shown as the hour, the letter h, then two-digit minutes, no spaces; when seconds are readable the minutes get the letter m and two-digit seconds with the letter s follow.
12h32
